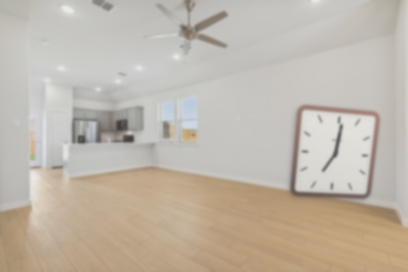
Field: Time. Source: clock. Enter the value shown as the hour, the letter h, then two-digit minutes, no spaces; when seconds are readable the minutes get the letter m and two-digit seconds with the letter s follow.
7h01
